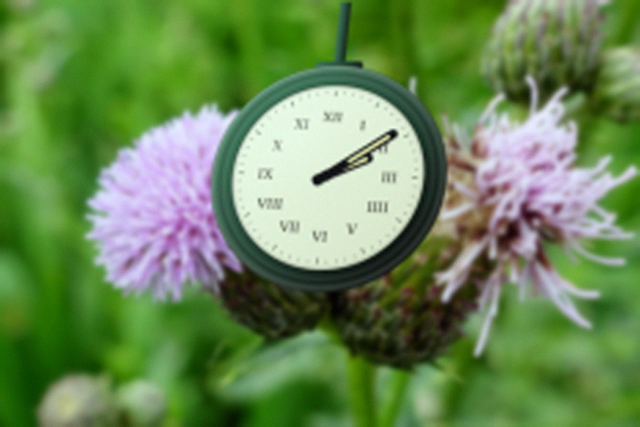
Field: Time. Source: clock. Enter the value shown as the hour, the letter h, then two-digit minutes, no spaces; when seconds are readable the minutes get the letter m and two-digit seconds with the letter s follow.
2h09
